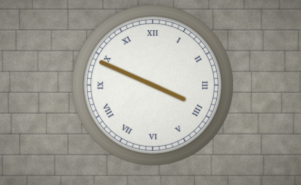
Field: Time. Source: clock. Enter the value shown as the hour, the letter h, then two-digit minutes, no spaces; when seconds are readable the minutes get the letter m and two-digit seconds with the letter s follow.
3h49
